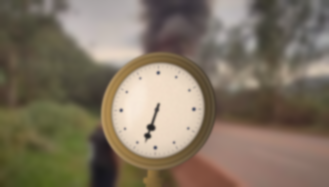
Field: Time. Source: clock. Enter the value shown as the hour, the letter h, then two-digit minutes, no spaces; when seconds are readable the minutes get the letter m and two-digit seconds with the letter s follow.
6h33
